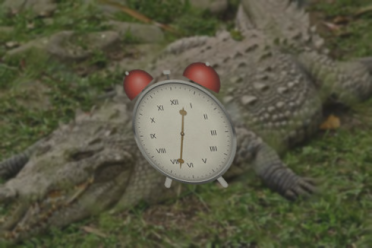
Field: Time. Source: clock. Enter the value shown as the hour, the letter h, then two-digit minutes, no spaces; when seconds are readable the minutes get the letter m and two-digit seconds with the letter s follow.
12h33
